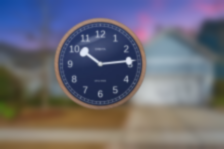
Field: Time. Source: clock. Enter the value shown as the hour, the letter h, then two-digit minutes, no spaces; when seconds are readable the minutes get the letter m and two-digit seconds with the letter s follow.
10h14
